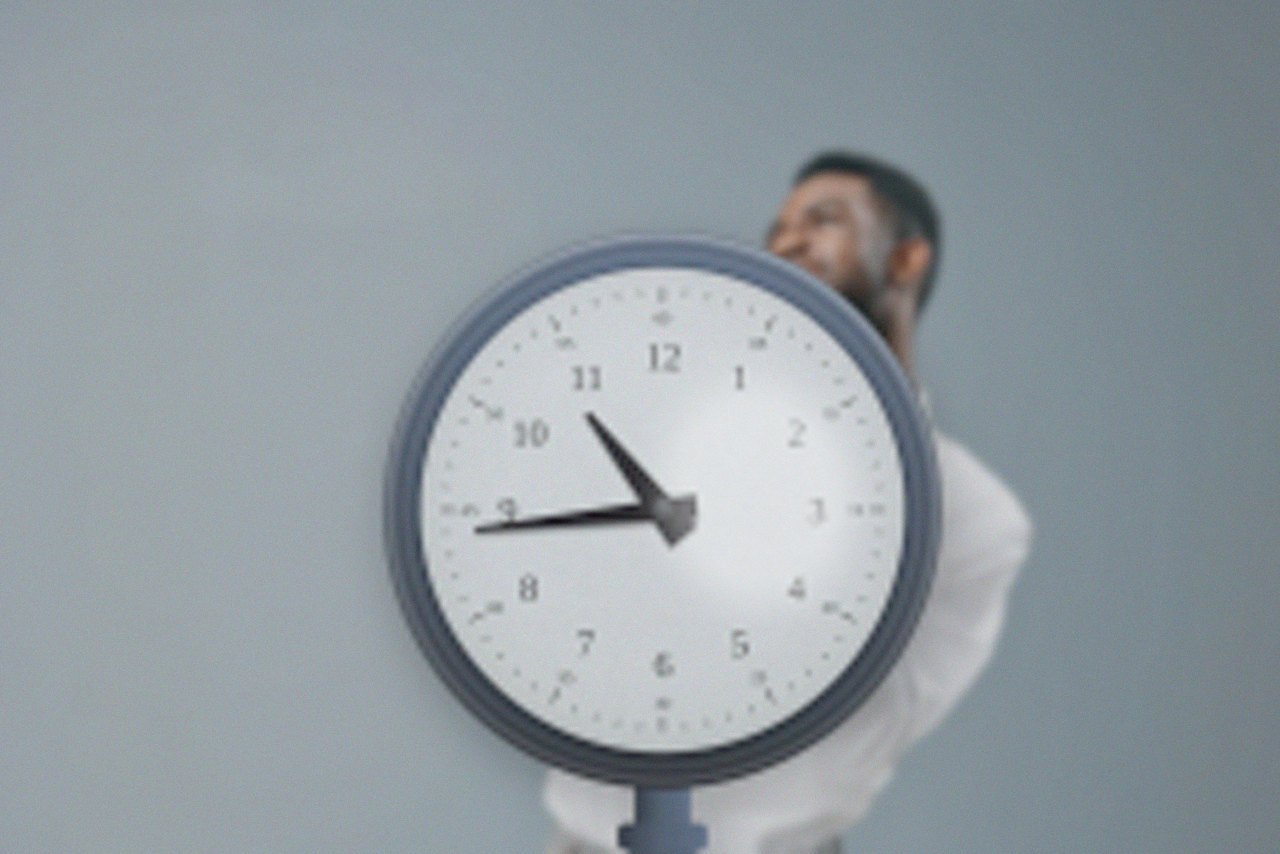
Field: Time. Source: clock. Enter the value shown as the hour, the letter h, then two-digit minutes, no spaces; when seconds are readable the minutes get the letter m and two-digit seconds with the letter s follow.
10h44
